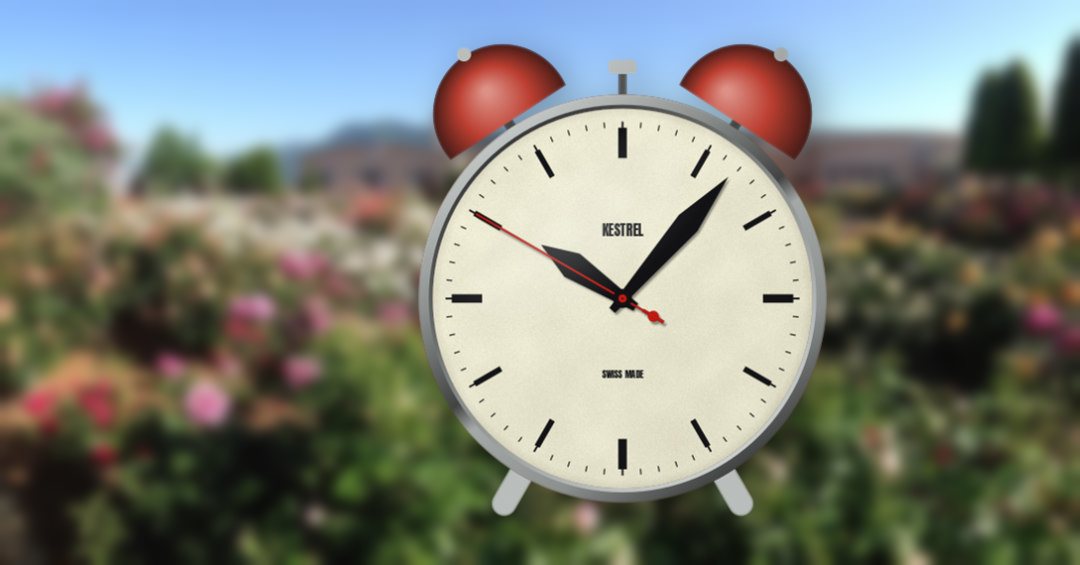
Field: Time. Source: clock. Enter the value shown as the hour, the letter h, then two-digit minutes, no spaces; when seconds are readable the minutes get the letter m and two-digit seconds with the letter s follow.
10h06m50s
